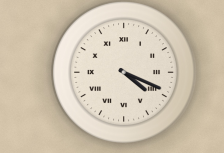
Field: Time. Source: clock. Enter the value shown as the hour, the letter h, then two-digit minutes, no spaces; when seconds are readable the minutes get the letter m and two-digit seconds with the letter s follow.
4h19
